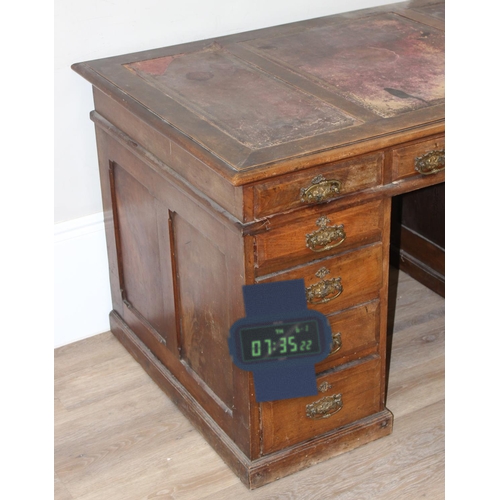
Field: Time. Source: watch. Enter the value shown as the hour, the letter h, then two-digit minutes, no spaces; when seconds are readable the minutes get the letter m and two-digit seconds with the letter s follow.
7h35
